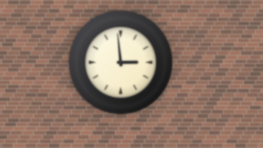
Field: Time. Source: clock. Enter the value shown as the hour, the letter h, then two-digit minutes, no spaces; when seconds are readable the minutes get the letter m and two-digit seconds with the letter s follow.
2h59
